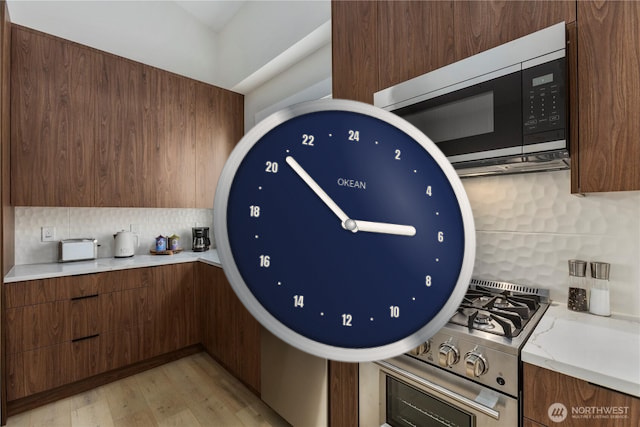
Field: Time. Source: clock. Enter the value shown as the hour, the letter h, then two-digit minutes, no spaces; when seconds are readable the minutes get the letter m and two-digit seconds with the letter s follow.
5h52
